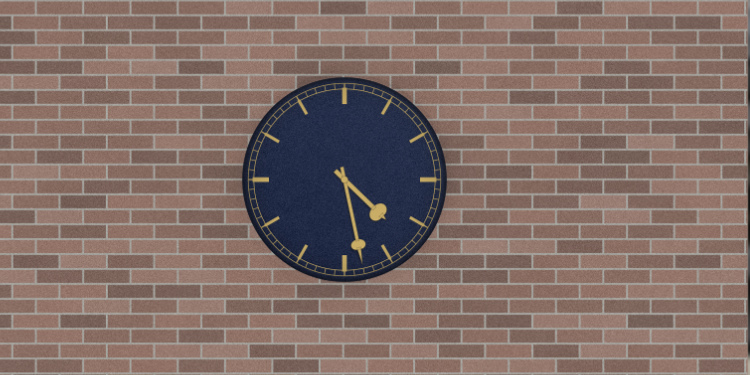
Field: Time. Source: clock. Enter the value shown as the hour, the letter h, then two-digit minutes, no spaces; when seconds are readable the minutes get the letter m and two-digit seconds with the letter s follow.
4h28
